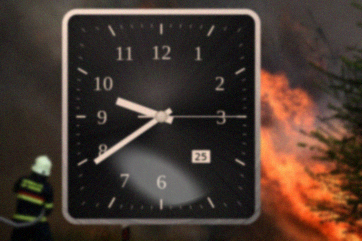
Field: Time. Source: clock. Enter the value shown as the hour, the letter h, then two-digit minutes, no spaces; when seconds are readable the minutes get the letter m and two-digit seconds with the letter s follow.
9h39m15s
